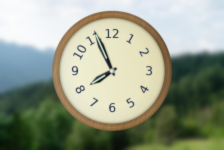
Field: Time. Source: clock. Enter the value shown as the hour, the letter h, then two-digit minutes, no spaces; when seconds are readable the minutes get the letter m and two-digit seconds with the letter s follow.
7h56
